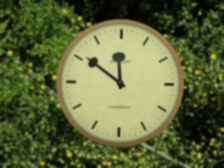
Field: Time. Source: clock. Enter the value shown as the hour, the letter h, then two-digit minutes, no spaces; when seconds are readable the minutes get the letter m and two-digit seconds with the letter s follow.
11h51
